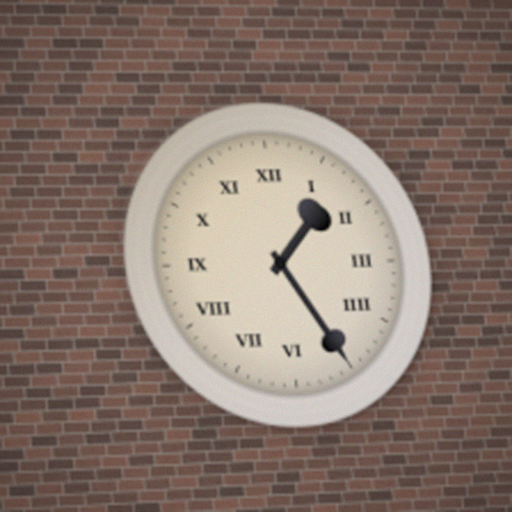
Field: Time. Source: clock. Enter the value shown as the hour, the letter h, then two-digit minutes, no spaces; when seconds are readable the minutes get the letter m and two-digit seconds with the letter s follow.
1h25
